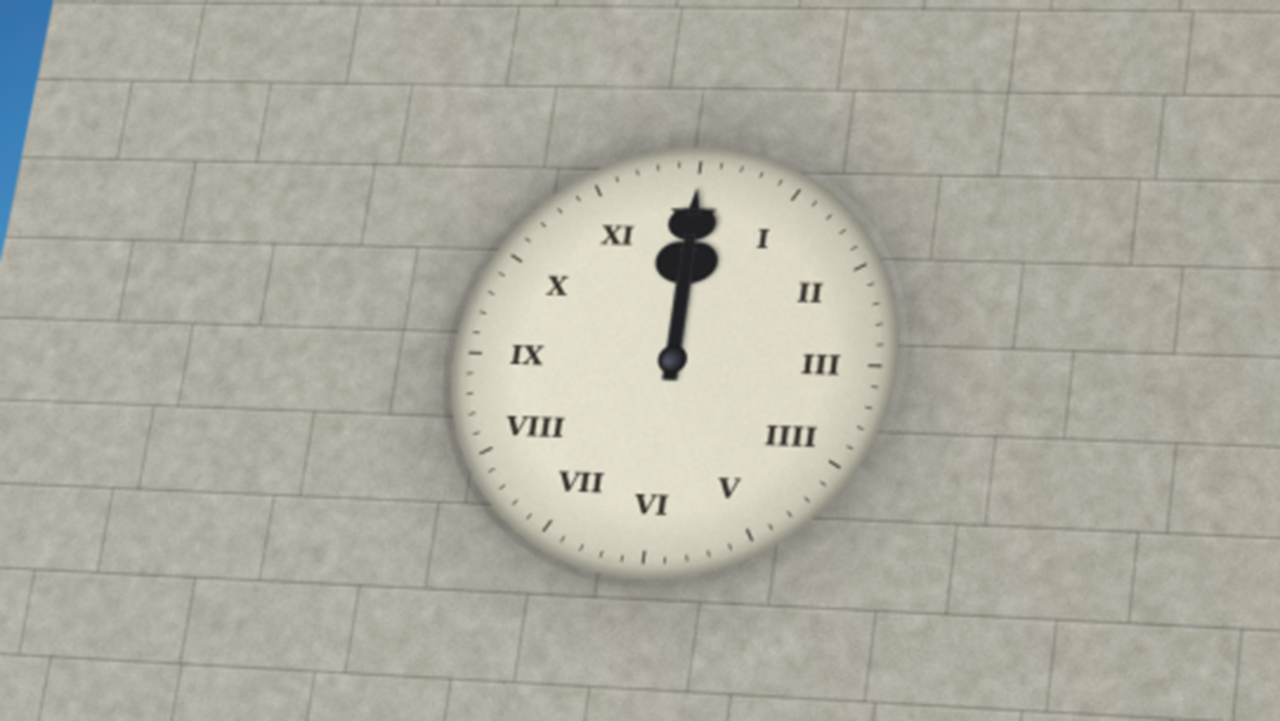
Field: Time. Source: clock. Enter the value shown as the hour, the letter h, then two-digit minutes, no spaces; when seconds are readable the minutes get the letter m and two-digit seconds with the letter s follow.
12h00
